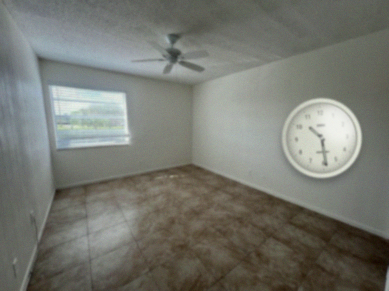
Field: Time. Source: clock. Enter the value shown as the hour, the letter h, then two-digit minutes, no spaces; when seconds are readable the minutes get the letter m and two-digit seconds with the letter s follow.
10h29
